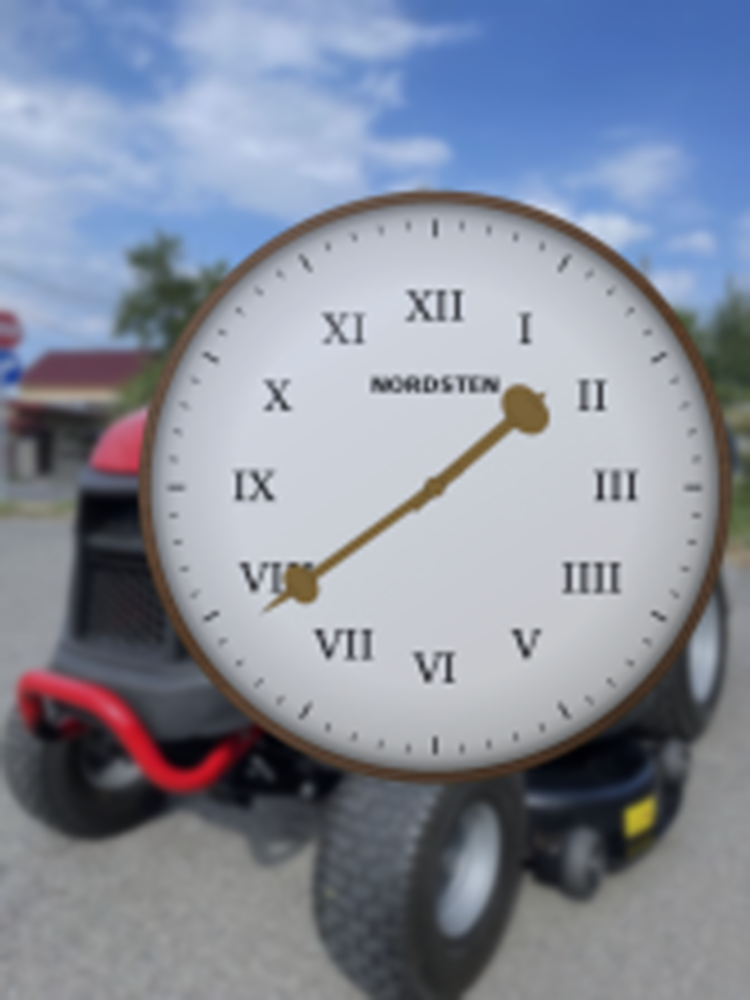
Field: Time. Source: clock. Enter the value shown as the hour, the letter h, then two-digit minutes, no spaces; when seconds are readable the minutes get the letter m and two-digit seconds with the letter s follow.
1h39
